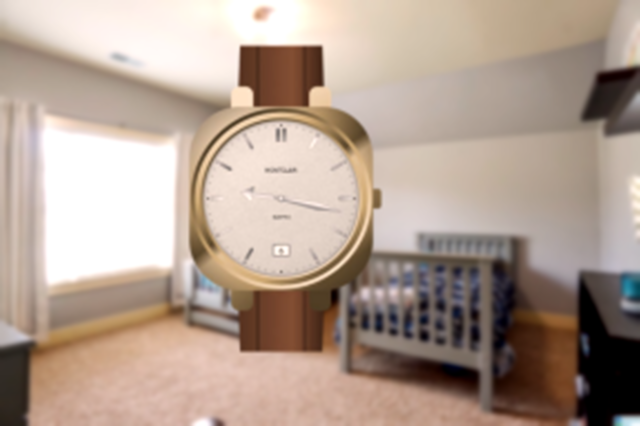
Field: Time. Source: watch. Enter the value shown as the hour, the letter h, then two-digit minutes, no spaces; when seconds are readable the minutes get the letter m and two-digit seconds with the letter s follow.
9h17
